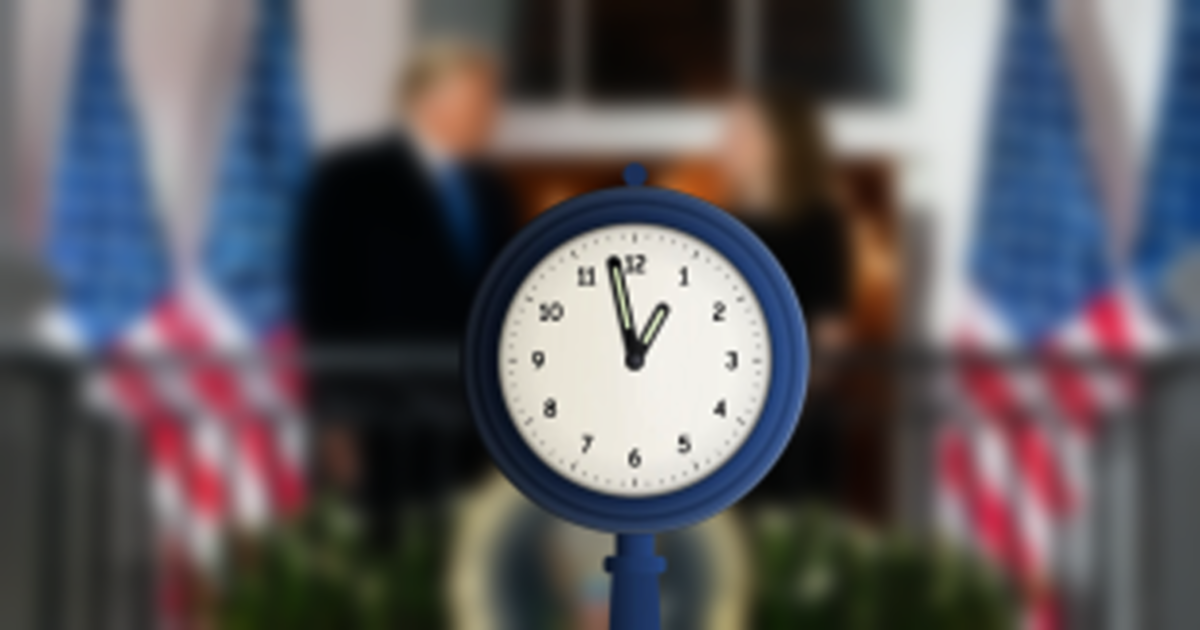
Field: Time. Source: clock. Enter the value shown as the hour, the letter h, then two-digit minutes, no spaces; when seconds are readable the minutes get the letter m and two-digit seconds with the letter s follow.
12h58
